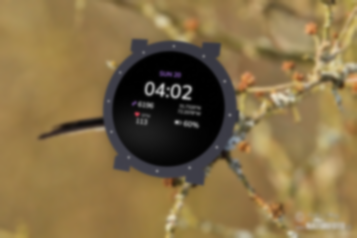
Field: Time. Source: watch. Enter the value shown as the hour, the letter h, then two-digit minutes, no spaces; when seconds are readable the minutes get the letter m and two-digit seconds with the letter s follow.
4h02
